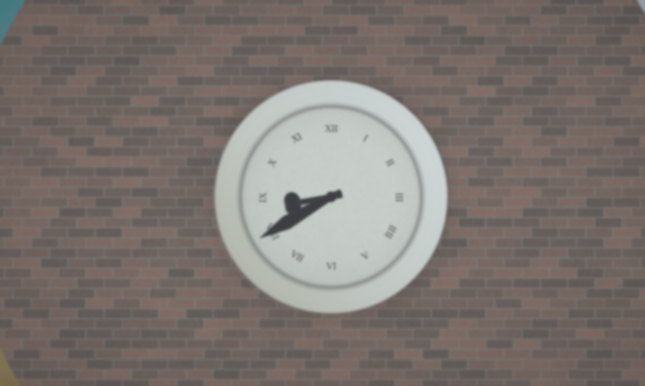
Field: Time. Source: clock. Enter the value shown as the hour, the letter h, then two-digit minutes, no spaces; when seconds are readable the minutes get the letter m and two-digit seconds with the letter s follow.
8h40
